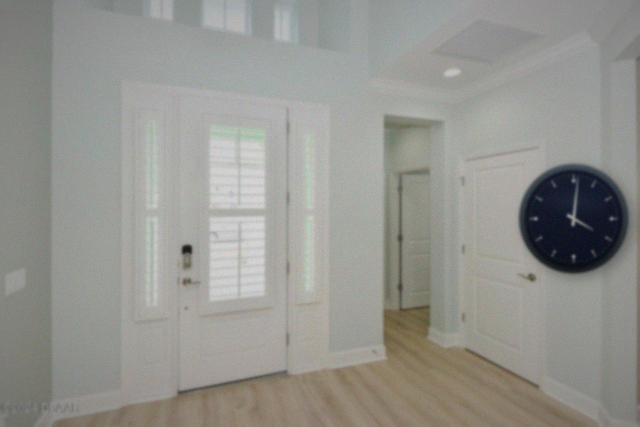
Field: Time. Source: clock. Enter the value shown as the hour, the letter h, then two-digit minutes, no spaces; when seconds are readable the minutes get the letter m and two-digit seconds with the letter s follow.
4h01
